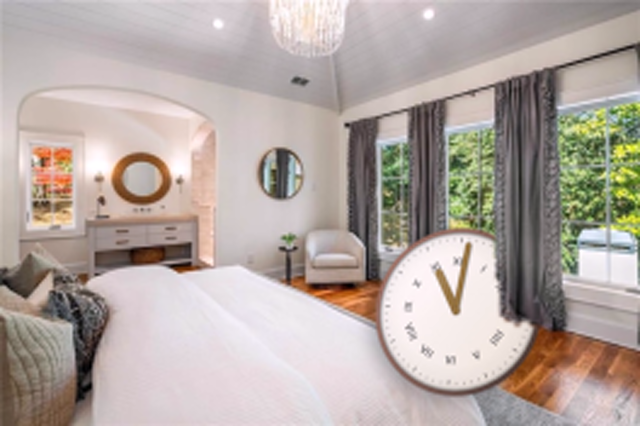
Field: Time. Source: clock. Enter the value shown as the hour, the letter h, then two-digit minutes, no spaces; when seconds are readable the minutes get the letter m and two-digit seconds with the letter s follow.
11h01
